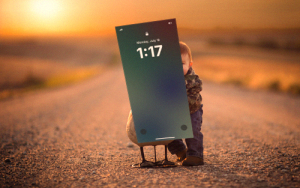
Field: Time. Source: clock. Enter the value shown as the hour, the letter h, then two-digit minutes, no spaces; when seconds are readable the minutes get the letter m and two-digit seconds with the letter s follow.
1h17
